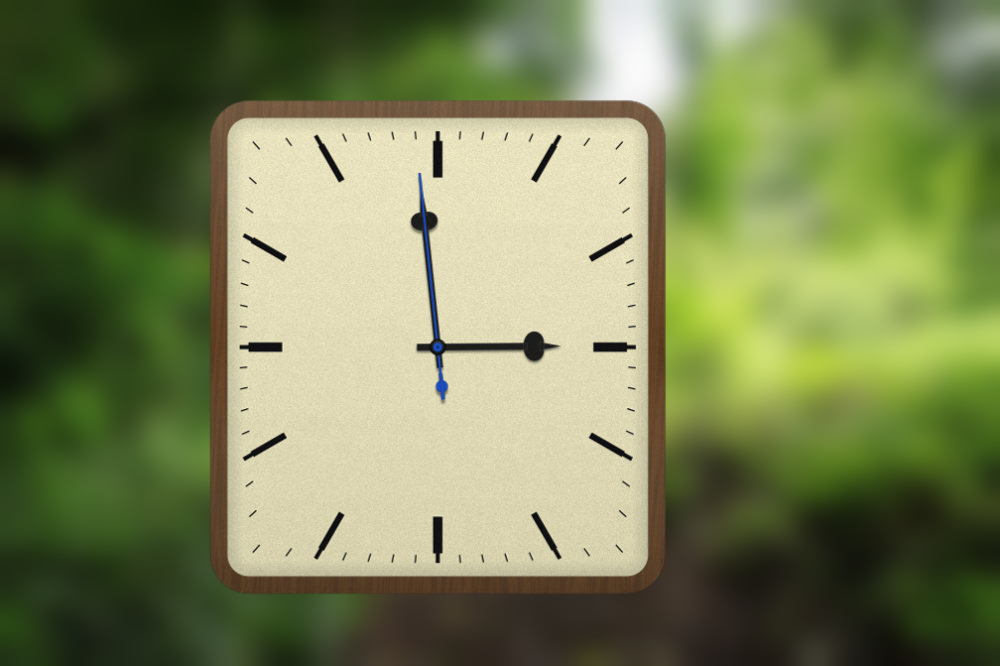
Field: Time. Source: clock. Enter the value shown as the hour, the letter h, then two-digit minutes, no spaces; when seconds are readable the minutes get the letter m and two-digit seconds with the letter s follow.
2h58m59s
